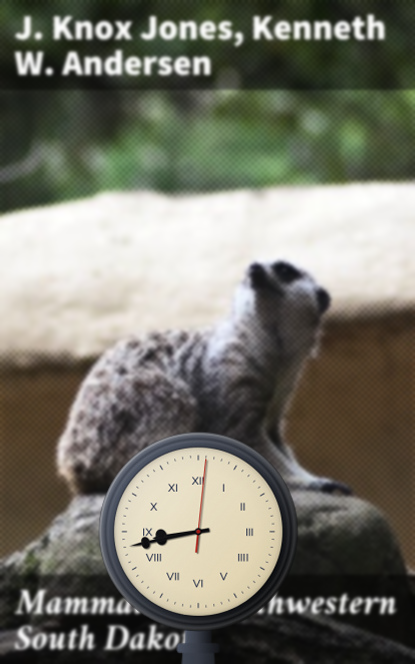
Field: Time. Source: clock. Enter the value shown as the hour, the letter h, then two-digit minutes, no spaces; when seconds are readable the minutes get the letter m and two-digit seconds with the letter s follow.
8h43m01s
